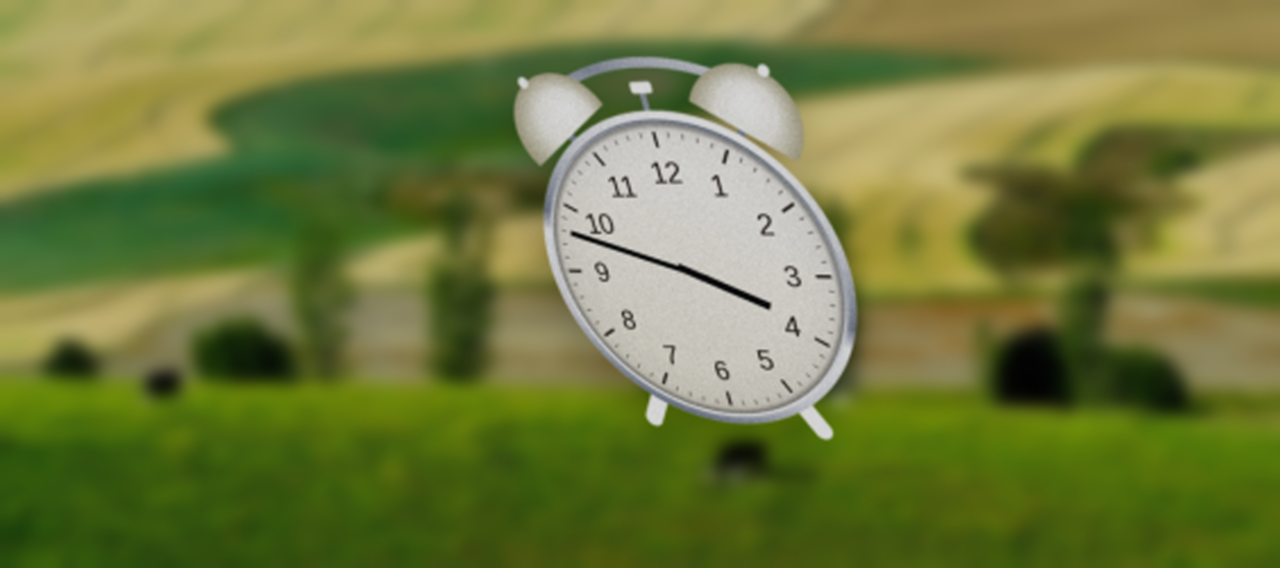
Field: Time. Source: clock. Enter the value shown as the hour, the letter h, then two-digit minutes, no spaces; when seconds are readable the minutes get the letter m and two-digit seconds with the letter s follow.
3h48
